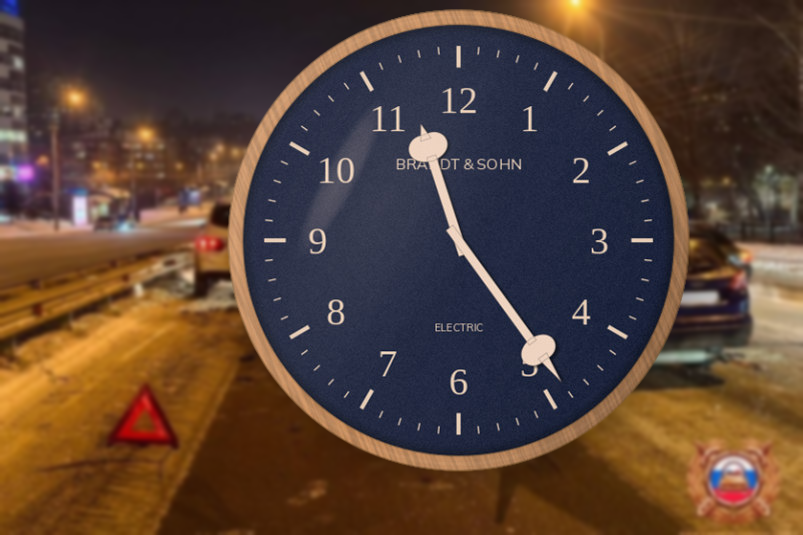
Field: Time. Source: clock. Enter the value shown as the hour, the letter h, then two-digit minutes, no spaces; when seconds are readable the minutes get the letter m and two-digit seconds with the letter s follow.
11h24
